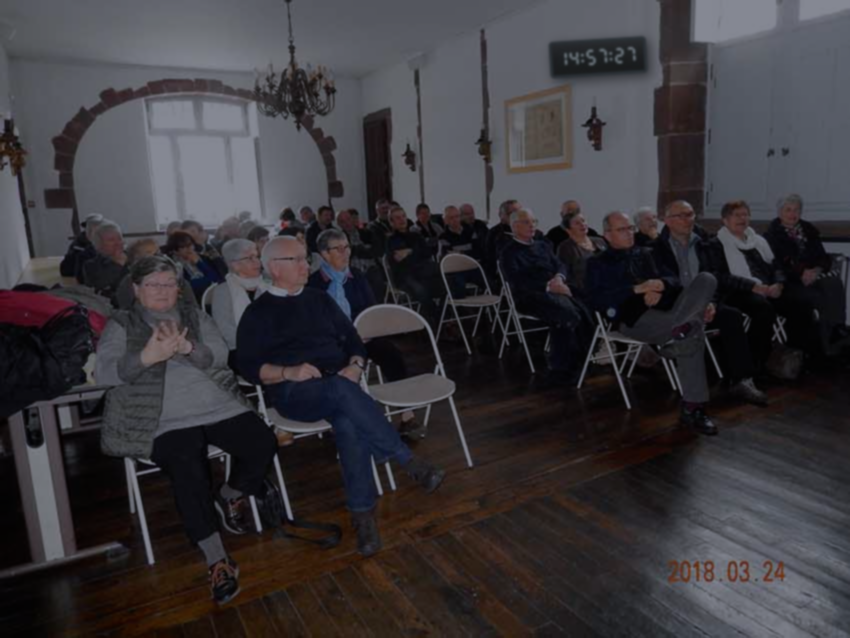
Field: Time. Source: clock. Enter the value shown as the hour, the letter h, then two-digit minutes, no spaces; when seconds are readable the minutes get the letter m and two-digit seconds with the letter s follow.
14h57m27s
